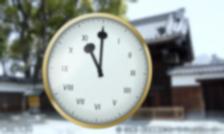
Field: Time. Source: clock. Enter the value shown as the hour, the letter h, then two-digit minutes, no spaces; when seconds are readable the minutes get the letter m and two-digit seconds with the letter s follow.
11h00
